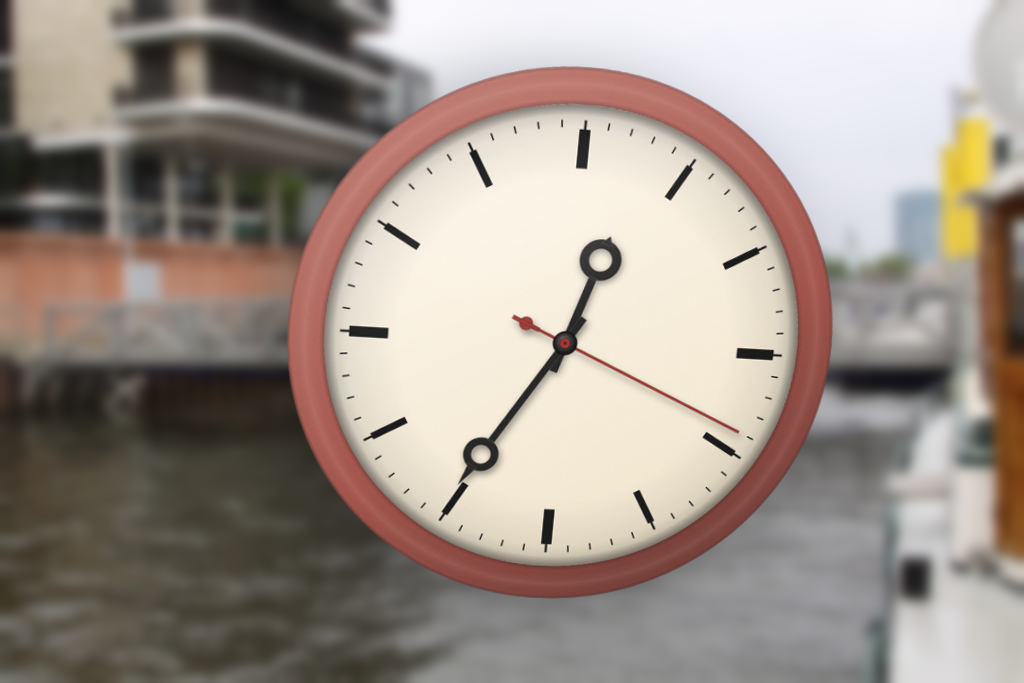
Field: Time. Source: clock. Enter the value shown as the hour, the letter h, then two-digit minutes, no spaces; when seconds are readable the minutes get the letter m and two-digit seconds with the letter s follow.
12h35m19s
